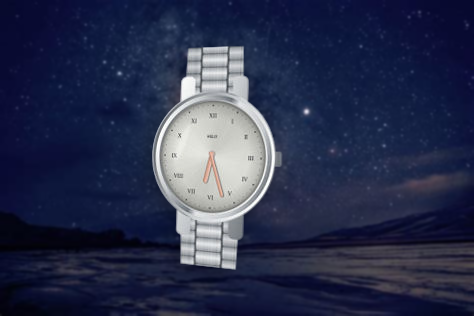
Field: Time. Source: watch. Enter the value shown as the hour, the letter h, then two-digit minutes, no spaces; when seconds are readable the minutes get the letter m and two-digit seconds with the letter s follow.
6h27
